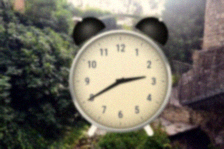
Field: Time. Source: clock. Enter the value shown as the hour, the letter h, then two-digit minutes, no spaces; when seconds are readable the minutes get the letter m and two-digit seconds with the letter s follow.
2h40
